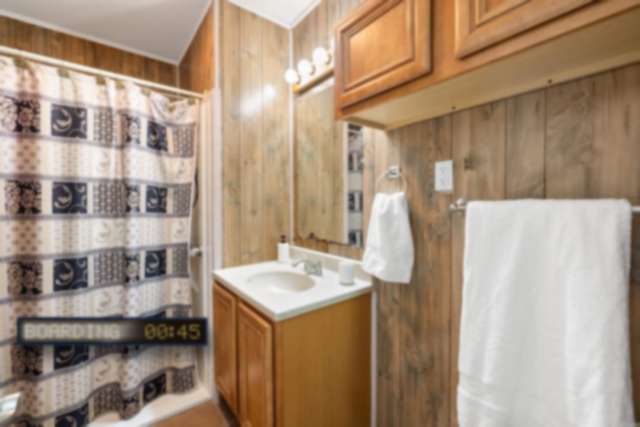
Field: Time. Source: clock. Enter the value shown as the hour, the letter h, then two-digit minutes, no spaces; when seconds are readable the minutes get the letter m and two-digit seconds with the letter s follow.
0h45
